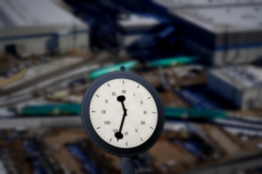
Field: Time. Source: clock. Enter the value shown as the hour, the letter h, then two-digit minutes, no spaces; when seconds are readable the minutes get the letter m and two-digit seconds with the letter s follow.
11h33
